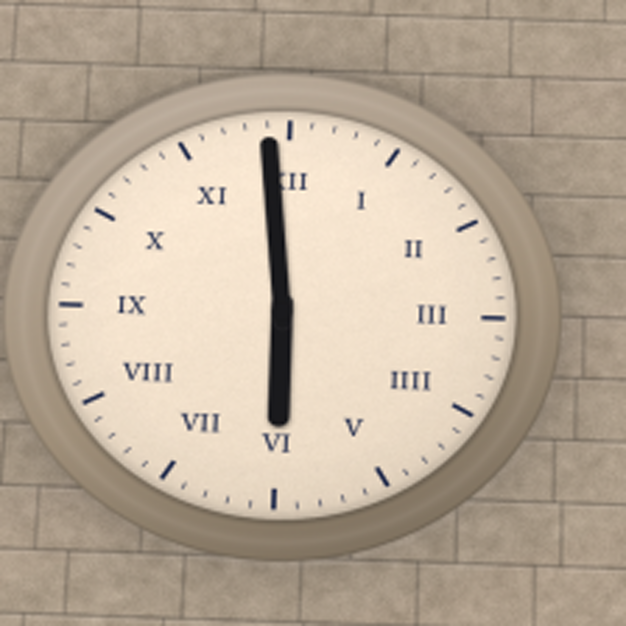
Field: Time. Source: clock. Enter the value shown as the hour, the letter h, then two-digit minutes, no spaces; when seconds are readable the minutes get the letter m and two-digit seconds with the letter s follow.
5h59
